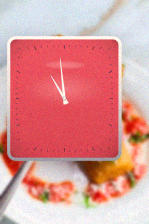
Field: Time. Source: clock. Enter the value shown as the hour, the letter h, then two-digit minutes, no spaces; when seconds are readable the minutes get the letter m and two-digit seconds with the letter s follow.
10h59
